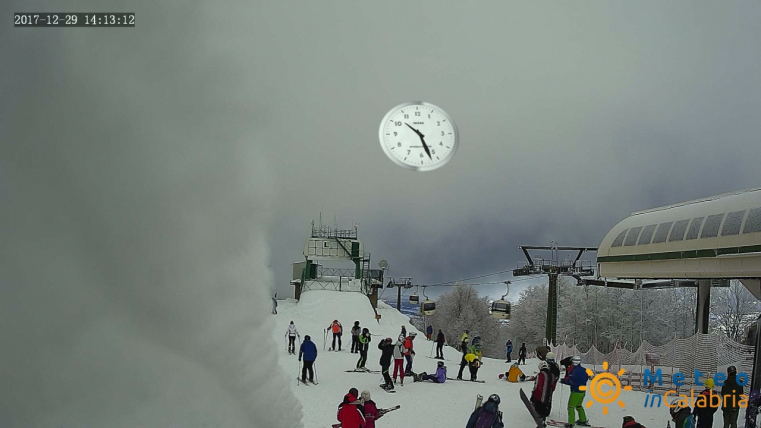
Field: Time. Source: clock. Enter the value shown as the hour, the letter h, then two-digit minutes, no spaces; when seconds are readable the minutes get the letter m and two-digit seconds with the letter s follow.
10h27
